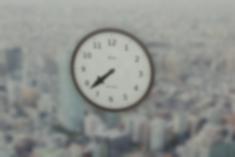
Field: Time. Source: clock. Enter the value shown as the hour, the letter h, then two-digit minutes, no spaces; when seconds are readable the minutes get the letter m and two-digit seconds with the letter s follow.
7h38
